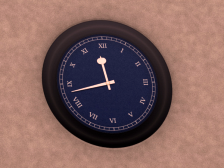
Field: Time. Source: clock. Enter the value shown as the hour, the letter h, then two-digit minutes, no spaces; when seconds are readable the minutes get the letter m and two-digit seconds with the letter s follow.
11h43
